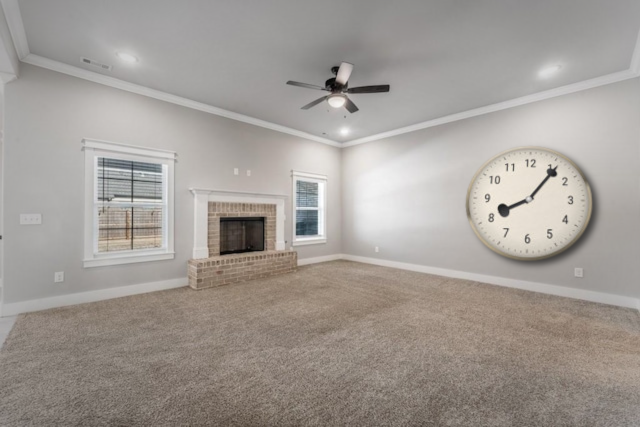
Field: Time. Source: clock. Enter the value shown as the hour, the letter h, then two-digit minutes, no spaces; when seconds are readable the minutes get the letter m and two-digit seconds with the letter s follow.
8h06
